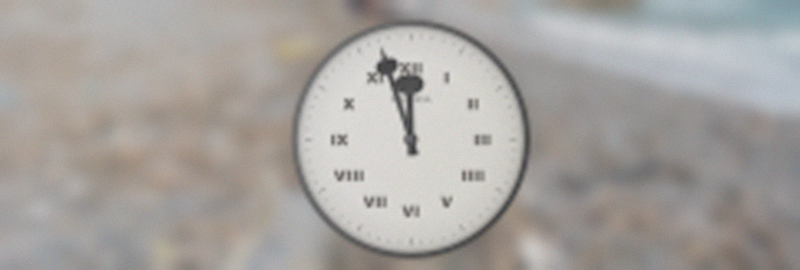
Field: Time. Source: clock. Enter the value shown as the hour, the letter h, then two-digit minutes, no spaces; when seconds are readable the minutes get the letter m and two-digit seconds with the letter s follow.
11h57
